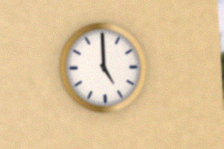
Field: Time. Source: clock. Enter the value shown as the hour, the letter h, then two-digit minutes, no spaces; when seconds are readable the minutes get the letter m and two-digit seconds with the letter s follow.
5h00
